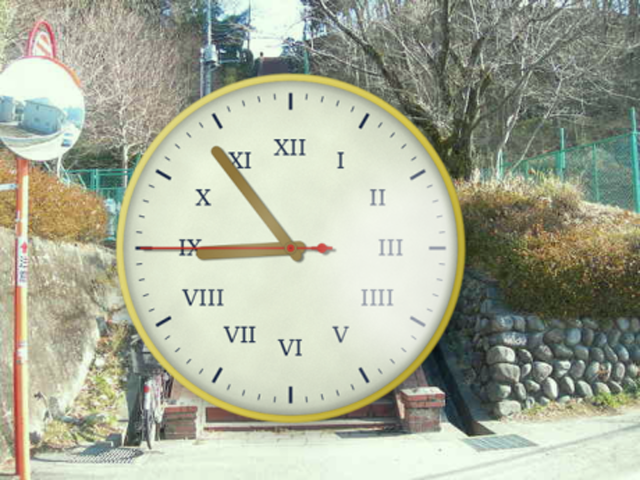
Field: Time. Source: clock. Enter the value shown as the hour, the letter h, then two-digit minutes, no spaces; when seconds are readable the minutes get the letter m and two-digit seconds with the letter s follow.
8h53m45s
